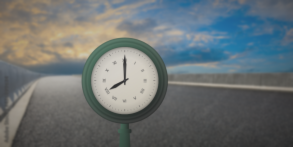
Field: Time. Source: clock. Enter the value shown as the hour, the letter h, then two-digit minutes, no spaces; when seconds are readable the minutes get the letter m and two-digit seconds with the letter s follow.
8h00
